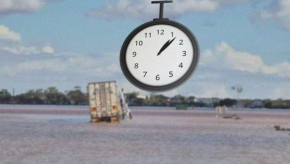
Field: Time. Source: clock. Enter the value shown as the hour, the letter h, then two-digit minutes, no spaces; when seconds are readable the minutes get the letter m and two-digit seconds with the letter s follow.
1h07
